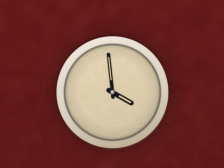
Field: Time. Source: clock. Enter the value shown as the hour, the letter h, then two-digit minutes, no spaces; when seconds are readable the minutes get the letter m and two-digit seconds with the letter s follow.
3h59
